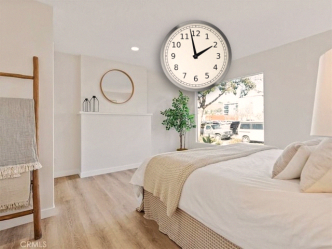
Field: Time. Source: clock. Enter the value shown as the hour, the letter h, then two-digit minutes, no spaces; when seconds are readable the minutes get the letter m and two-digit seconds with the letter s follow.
1h58
